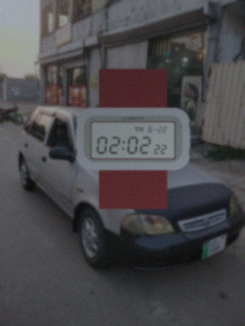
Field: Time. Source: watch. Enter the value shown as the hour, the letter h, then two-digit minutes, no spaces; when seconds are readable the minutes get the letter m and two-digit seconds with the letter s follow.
2h02
